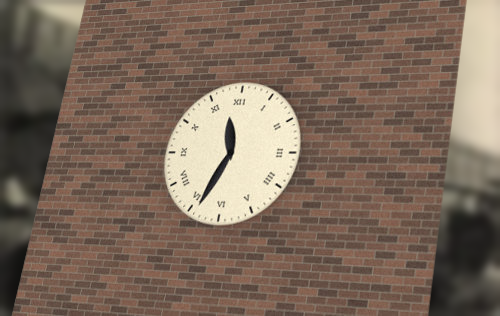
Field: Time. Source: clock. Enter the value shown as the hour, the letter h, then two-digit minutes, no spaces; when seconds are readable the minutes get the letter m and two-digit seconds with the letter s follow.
11h34
